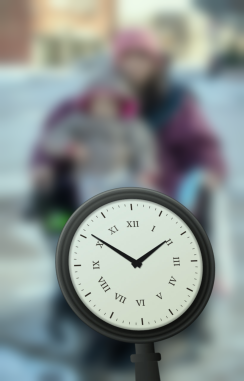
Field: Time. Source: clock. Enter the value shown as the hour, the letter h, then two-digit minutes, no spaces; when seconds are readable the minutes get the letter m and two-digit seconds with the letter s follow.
1h51
